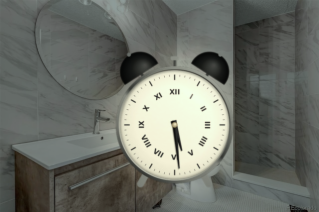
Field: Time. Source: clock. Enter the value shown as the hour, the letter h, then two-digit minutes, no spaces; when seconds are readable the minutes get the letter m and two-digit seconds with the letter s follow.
5h29
